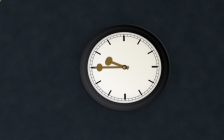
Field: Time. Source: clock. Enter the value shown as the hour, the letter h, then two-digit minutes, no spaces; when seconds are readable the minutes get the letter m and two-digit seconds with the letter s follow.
9h45
